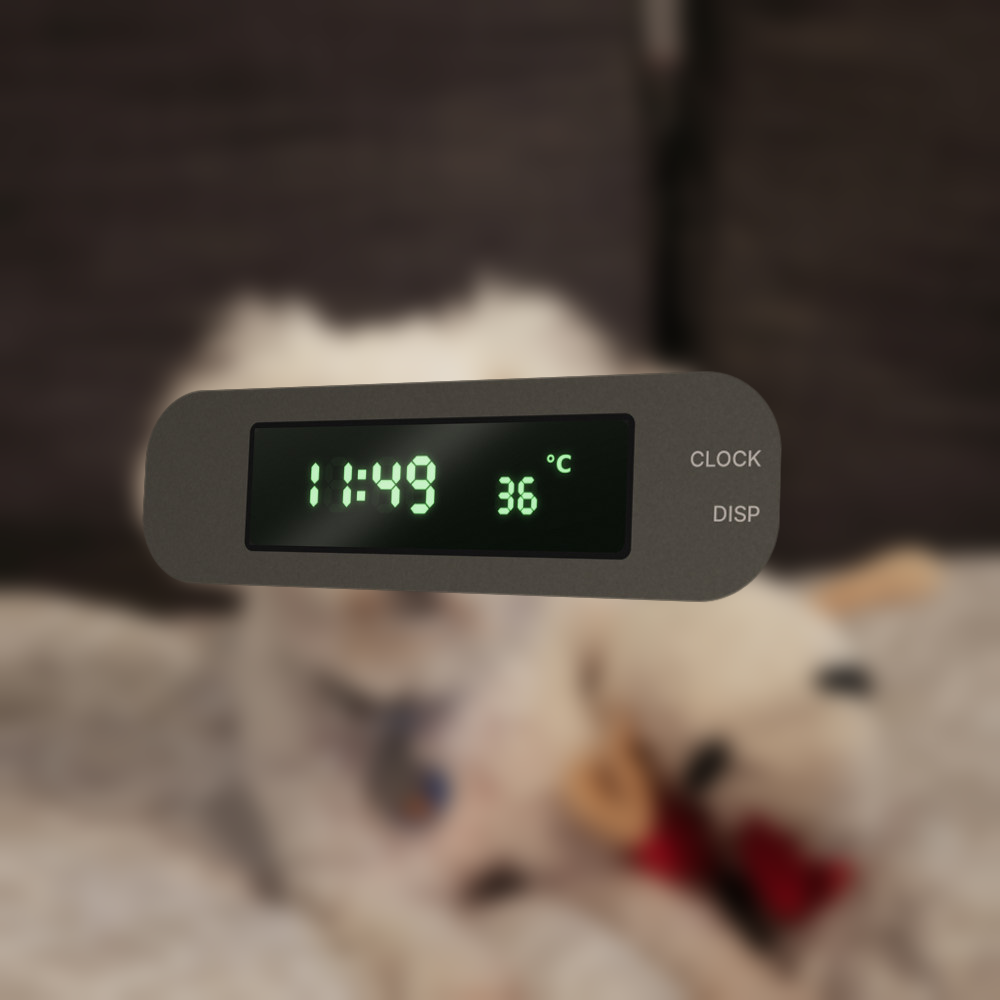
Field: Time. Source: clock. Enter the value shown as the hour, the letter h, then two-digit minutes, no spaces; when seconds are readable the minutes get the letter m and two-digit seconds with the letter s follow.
11h49
